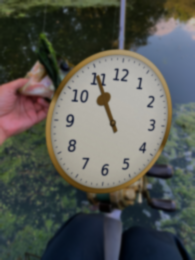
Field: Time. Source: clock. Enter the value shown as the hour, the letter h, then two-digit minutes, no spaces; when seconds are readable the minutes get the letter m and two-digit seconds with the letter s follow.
10h55
